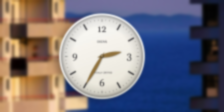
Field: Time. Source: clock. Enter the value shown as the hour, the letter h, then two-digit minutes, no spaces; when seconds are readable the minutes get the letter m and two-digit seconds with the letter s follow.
2h35
